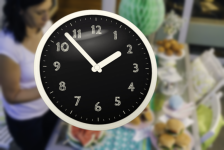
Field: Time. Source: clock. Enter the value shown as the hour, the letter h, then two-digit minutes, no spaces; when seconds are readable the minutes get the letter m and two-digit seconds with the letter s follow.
1h53
